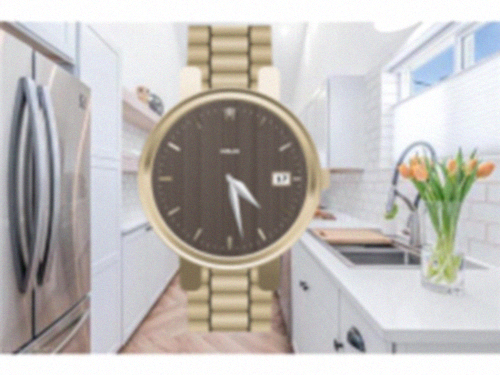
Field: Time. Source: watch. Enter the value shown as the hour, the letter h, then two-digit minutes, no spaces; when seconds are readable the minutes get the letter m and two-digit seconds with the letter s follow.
4h28
